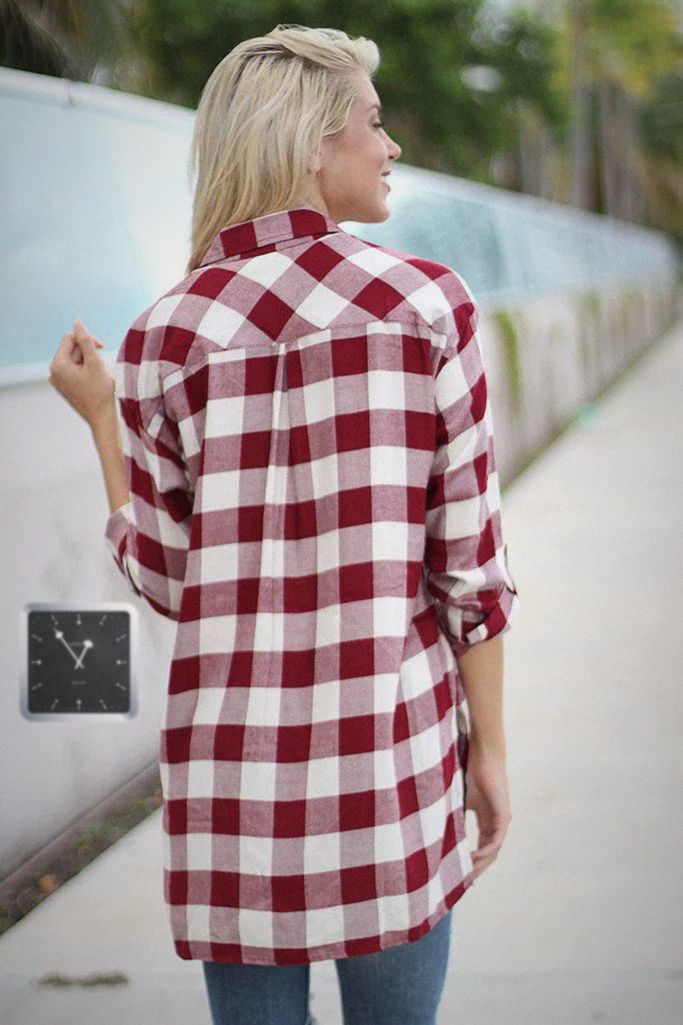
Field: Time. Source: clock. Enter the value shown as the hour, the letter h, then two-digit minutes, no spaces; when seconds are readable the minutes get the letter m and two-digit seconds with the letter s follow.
12h54
